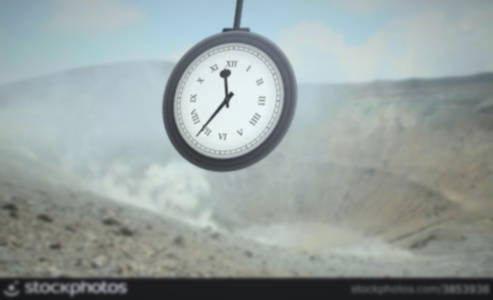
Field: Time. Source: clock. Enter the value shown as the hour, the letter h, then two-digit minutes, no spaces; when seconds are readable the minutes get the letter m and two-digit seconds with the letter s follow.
11h36
